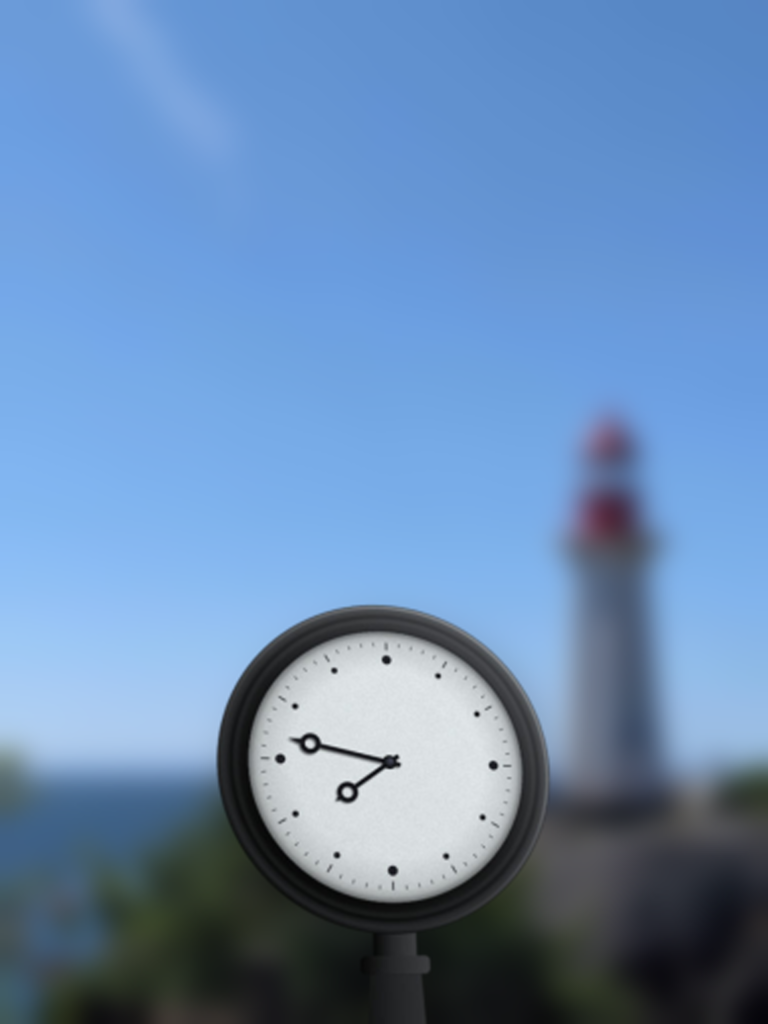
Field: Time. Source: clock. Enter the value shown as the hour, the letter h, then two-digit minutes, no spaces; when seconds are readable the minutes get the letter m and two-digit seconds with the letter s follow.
7h47
